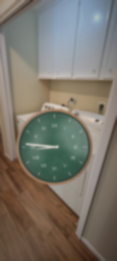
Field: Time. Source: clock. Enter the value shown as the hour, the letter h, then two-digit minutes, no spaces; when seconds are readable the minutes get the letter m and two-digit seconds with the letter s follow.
8h46
